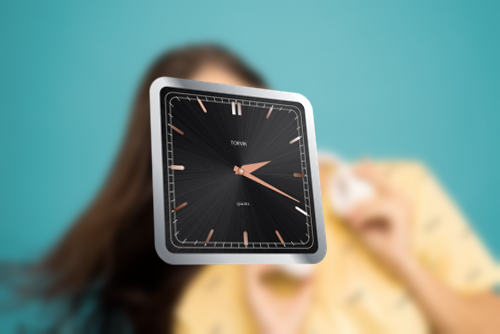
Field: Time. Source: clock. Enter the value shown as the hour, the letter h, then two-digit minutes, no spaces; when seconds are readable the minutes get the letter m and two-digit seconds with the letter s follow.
2h19
